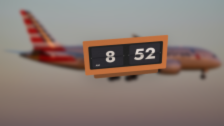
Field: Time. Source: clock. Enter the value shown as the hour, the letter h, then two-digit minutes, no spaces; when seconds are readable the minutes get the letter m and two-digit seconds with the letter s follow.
8h52
